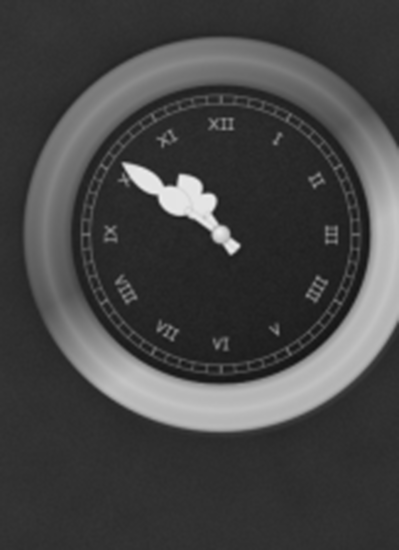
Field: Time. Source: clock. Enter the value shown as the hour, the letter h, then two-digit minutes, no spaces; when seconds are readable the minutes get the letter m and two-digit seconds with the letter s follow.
10h51
